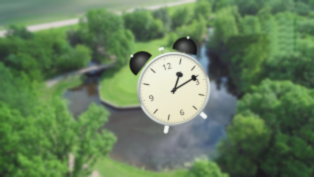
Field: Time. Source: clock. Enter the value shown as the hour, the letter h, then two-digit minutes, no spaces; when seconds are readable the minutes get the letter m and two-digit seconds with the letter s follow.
1h13
